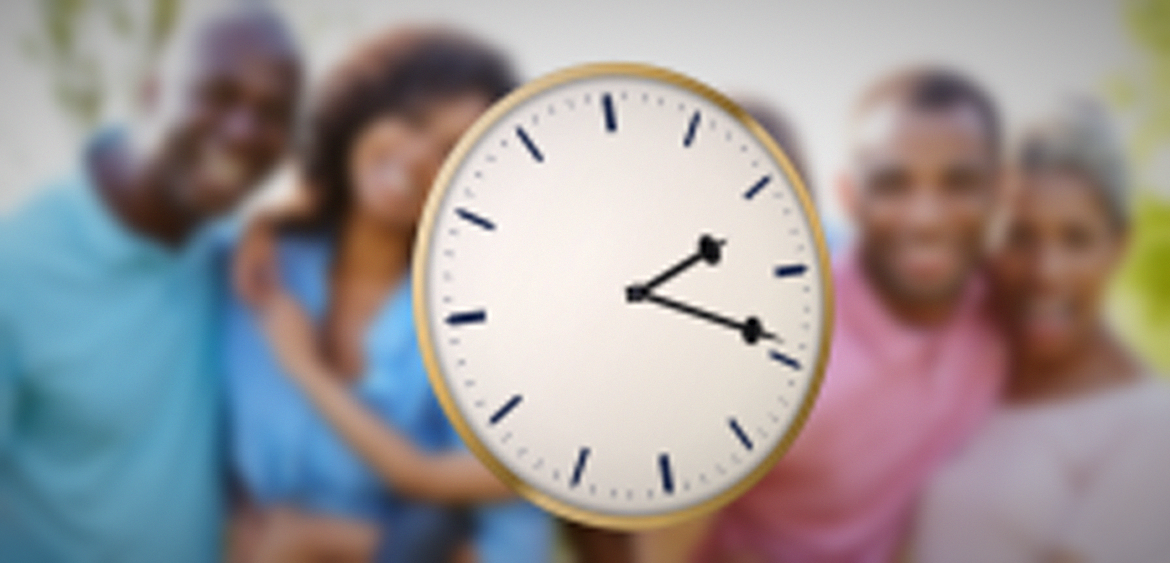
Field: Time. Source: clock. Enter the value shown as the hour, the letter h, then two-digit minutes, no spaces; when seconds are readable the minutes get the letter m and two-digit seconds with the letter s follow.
2h19
